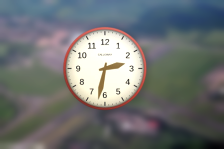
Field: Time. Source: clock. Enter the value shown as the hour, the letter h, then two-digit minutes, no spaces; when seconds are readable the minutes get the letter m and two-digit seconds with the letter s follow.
2h32
